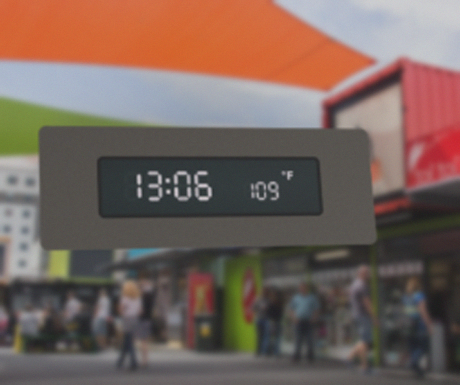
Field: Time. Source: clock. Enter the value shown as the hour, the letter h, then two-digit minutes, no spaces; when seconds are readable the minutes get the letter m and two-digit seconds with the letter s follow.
13h06
